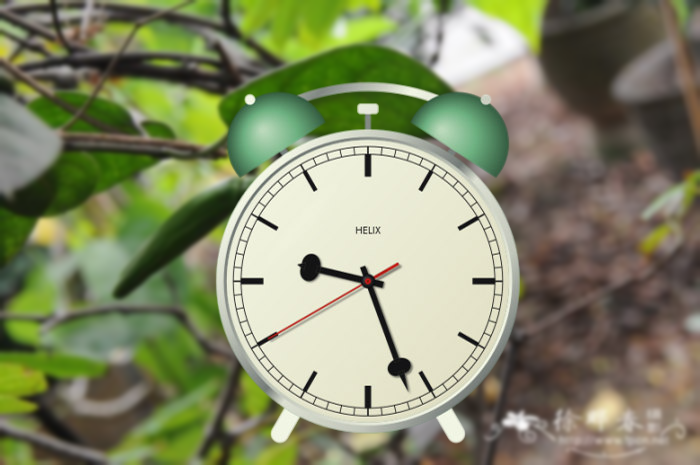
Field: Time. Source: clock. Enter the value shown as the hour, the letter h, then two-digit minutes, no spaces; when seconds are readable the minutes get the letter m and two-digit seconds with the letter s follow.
9h26m40s
